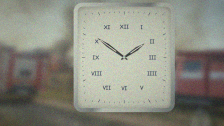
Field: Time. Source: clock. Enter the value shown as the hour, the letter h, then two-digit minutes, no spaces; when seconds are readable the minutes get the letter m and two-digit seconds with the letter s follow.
1h51
